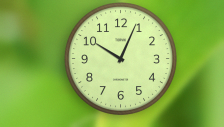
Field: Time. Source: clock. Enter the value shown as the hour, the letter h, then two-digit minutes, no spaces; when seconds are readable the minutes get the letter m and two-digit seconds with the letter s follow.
10h04
